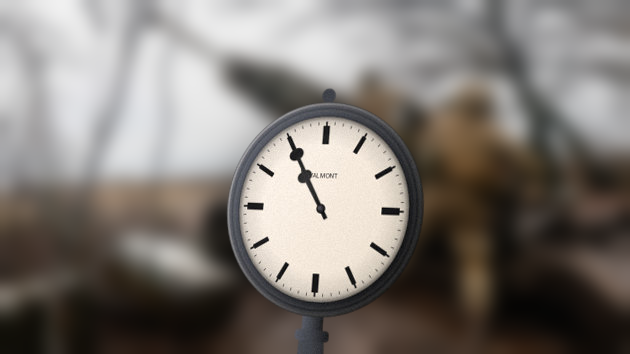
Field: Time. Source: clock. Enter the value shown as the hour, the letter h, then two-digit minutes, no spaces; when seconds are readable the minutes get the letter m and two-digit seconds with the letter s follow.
10h55
